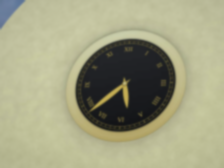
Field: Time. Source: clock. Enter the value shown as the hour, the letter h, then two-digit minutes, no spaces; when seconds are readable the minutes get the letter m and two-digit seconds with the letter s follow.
5h38
